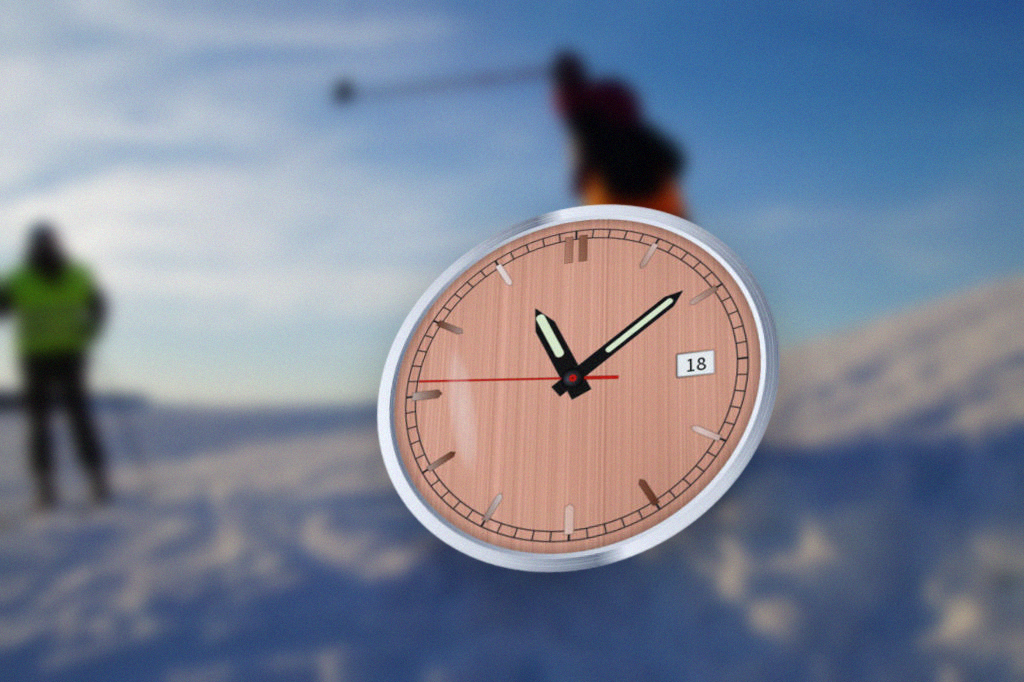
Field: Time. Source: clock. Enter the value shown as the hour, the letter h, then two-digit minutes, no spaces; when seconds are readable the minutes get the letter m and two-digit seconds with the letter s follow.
11h08m46s
